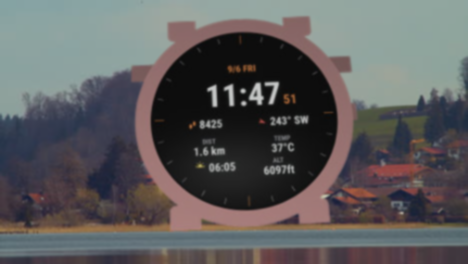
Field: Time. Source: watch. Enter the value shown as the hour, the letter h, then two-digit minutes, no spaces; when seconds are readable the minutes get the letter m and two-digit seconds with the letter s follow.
11h47m51s
